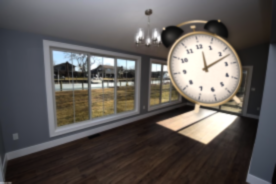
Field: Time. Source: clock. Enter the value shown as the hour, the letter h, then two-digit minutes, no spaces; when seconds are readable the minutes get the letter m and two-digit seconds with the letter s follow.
12h12
